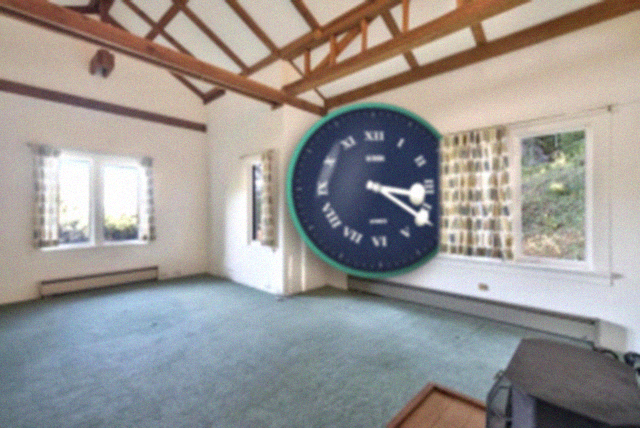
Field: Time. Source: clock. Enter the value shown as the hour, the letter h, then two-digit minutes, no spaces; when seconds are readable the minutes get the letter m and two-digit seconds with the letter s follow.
3h21
